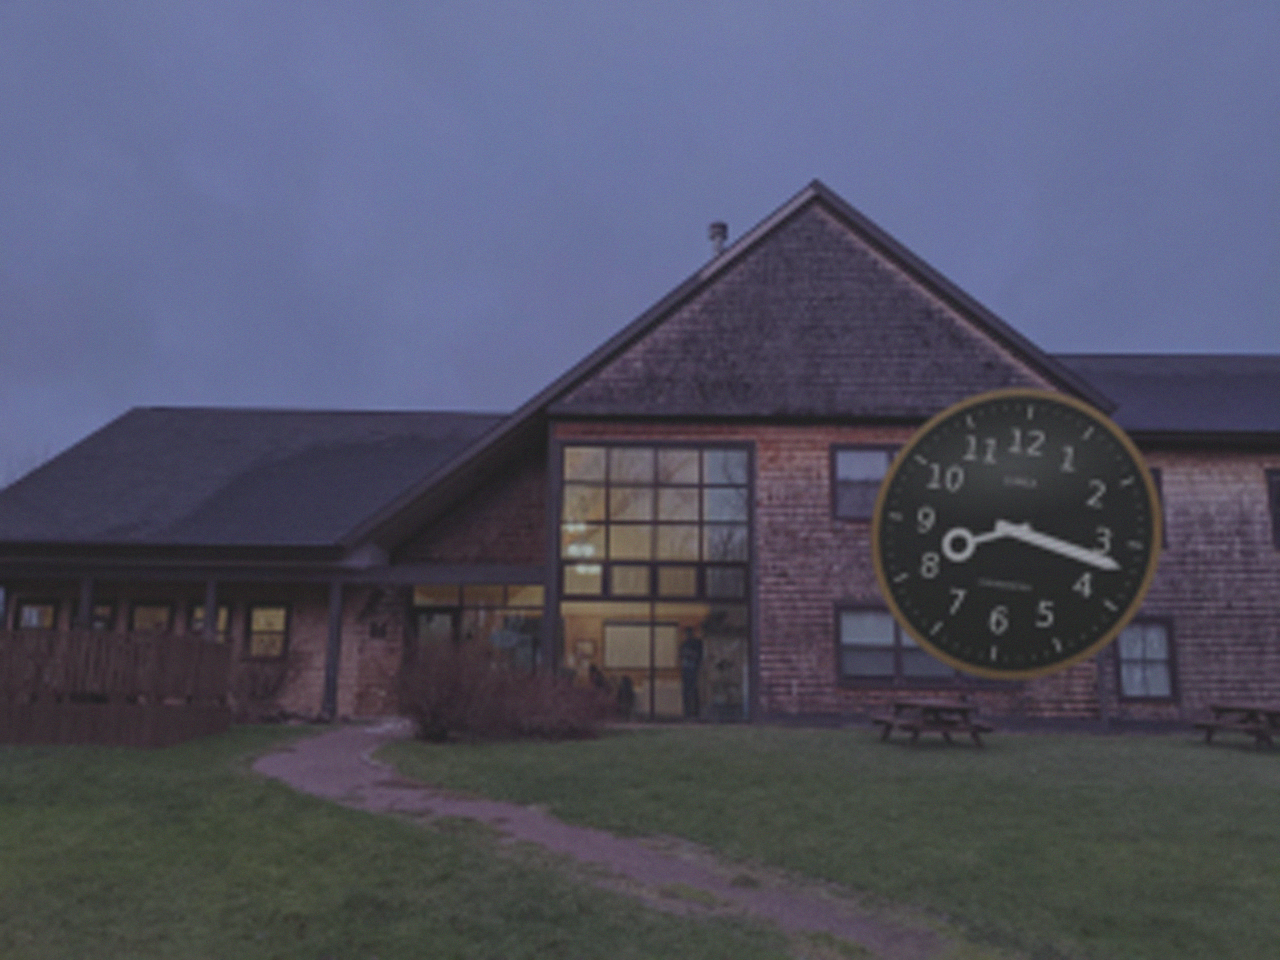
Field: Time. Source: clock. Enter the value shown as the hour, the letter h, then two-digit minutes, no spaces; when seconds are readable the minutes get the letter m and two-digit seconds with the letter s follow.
8h17
